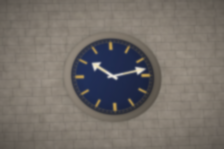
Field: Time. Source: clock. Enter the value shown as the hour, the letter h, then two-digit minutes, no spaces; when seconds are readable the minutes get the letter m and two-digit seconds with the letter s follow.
10h13
